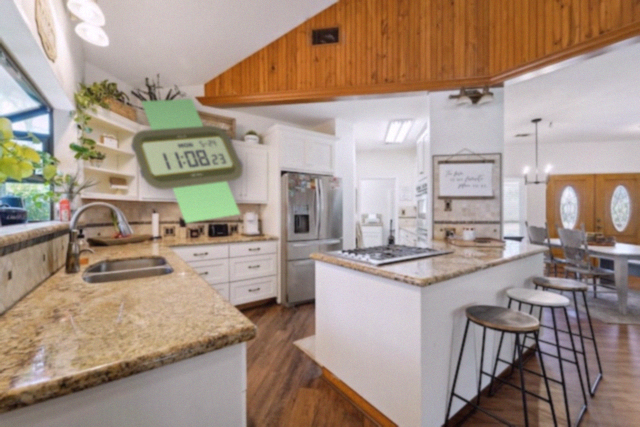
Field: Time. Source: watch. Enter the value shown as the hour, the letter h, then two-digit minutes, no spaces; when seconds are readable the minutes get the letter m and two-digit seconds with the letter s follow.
11h08
